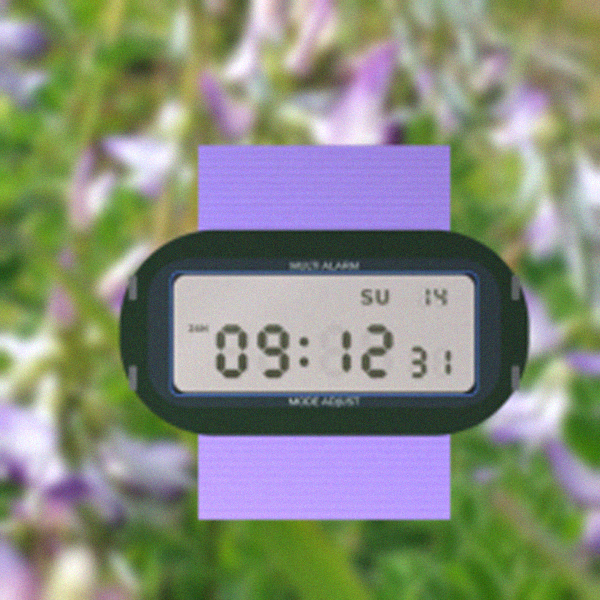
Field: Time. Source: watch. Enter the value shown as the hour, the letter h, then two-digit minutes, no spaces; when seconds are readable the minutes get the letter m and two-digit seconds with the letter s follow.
9h12m31s
